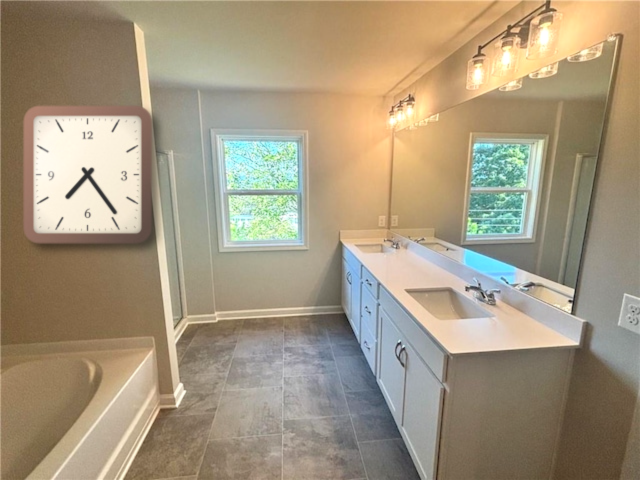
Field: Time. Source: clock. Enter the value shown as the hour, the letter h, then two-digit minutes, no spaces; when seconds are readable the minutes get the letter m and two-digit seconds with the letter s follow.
7h24
